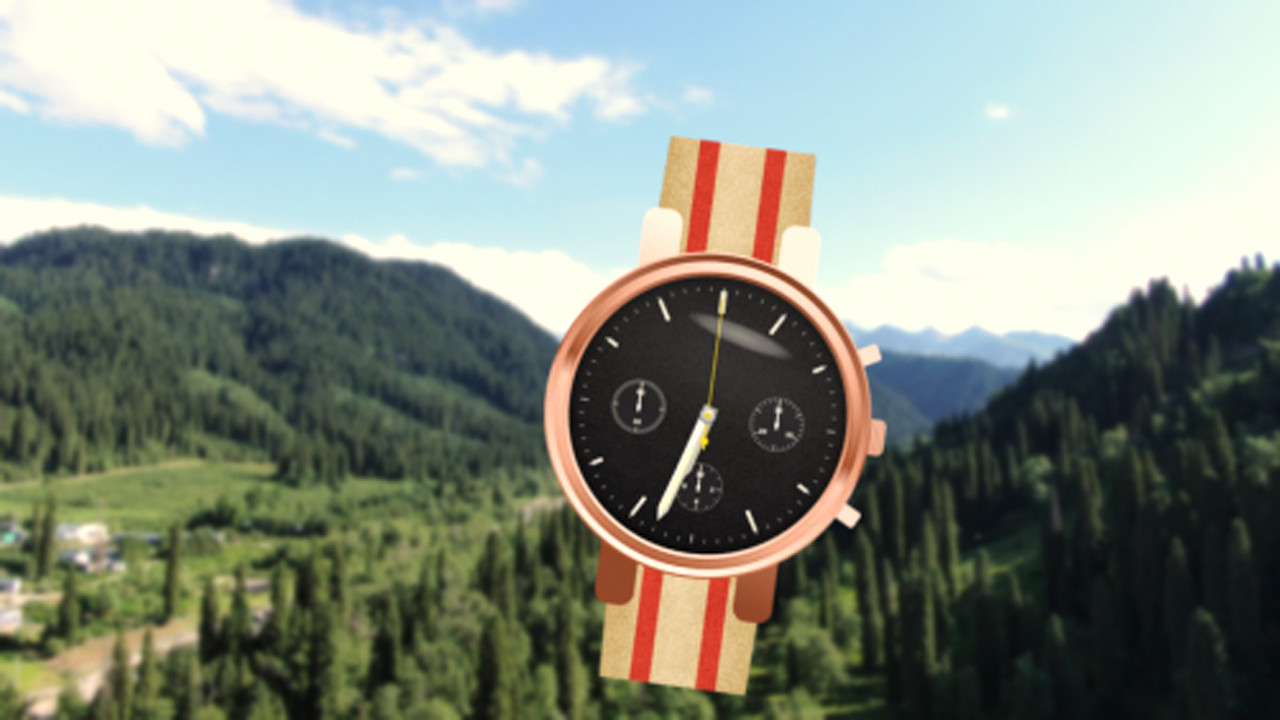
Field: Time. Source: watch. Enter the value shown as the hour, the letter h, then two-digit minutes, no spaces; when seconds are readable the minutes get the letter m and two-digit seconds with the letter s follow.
6h33
